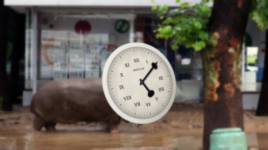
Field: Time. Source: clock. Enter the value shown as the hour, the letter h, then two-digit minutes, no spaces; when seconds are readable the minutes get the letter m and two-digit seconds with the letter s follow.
5h09
